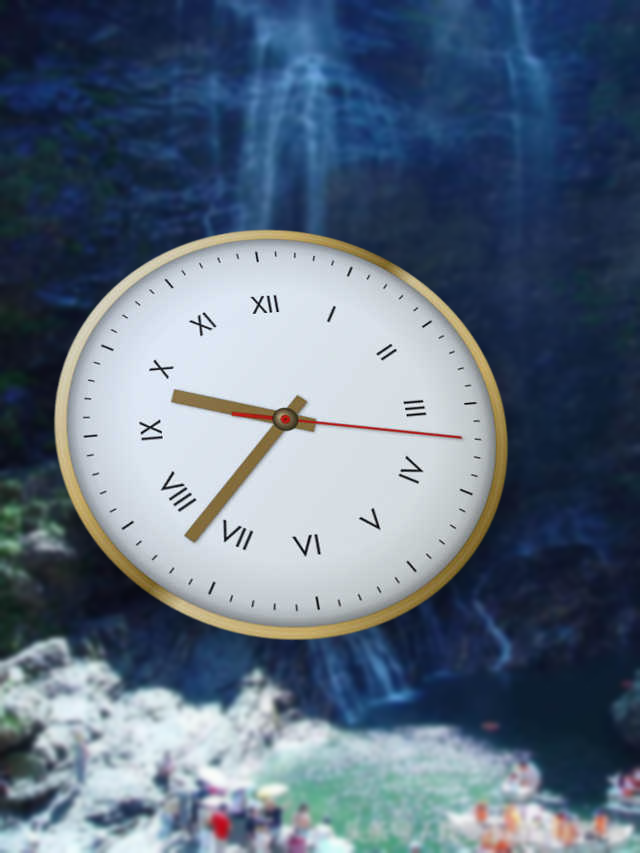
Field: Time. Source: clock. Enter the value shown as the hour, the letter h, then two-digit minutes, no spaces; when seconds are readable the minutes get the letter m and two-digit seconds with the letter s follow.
9h37m17s
